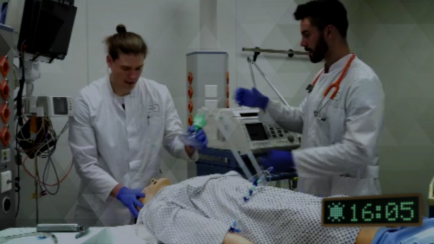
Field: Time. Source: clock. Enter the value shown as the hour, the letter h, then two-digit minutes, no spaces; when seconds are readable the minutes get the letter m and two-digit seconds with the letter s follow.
16h05
